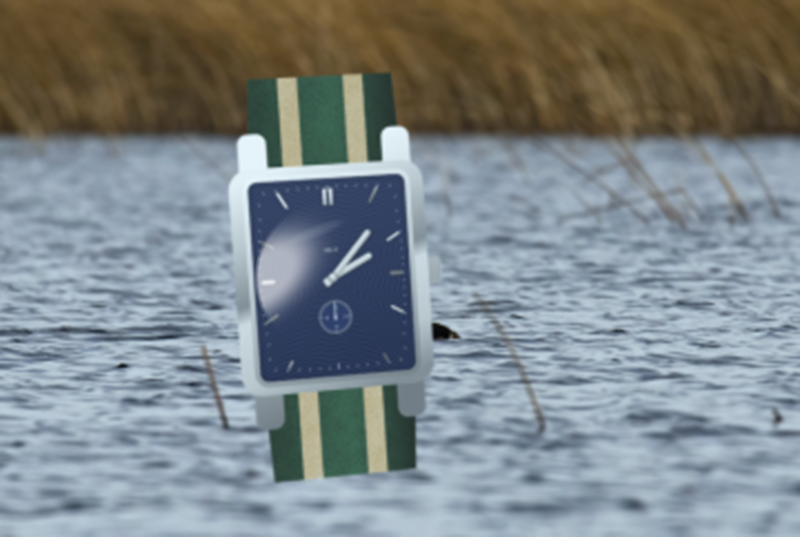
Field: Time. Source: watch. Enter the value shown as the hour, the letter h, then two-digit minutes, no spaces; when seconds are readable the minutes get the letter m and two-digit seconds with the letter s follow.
2h07
